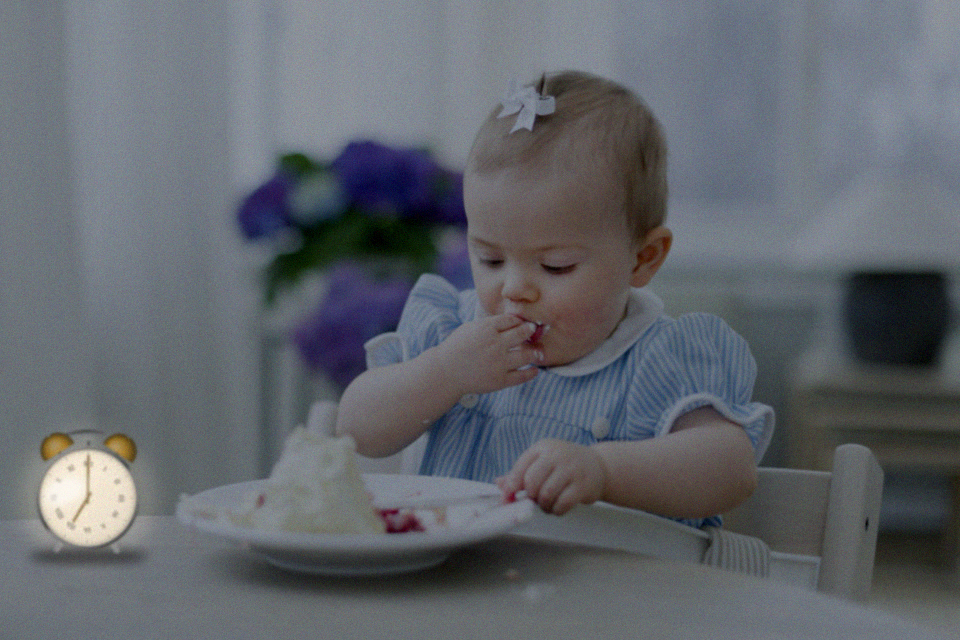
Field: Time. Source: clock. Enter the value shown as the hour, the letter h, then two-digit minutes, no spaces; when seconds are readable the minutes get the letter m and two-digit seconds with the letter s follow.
7h00
